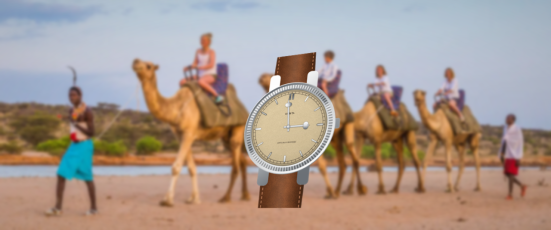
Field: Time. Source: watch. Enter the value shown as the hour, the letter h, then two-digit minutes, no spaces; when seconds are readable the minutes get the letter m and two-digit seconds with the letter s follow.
2h59
